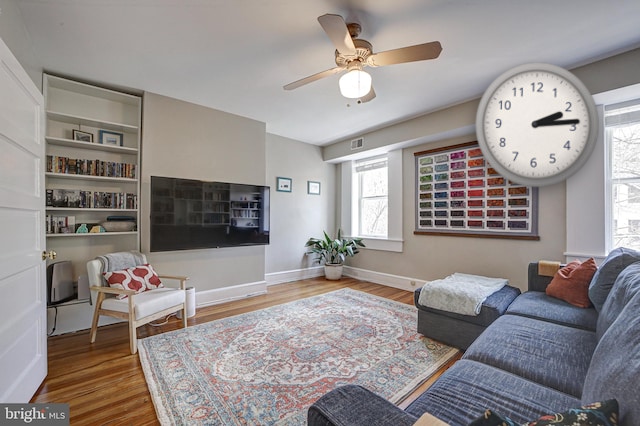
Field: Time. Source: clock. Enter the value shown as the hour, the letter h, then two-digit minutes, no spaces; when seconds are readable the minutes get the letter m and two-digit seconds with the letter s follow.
2h14
